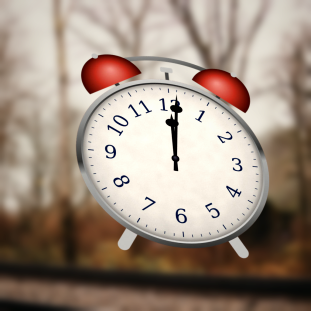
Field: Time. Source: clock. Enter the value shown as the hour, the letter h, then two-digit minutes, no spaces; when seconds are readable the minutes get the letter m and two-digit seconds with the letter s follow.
12h01
